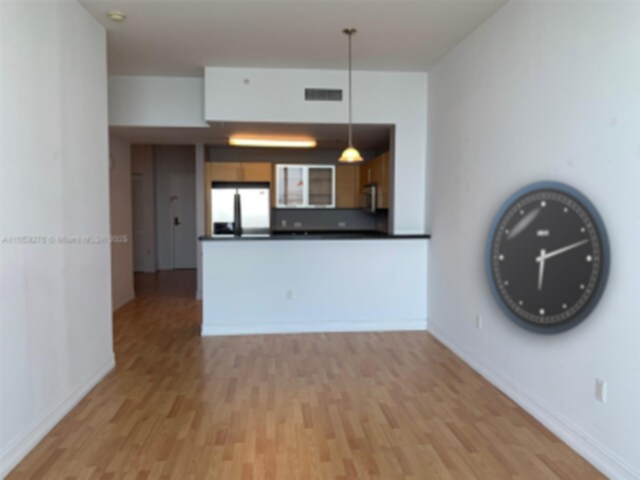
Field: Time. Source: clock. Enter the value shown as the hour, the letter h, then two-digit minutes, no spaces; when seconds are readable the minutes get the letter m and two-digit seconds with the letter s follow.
6h12
